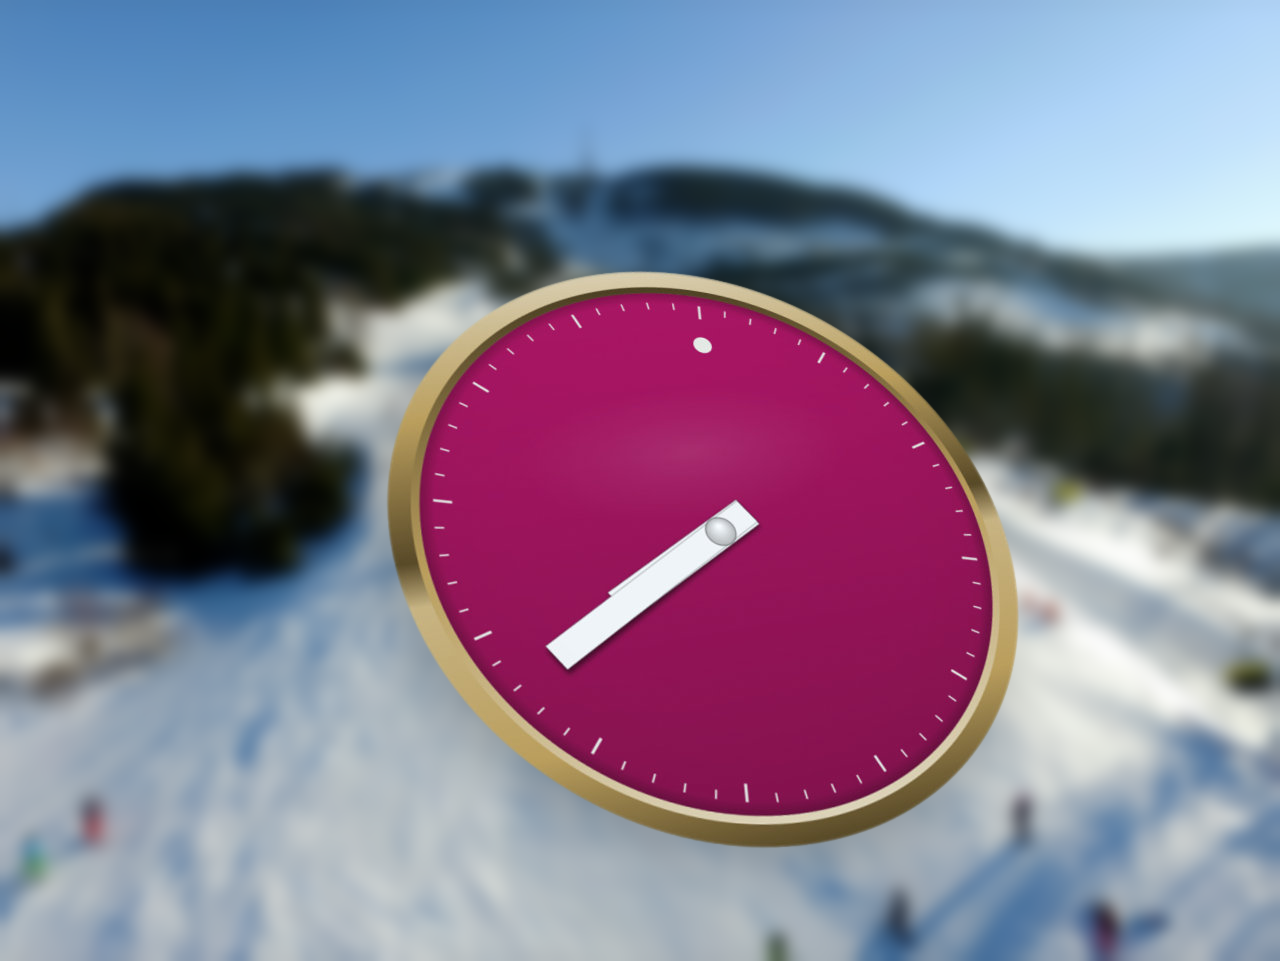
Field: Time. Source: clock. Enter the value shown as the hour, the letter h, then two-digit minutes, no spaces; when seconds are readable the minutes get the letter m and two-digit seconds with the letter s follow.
7h38
